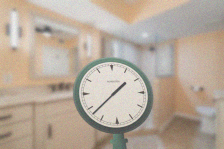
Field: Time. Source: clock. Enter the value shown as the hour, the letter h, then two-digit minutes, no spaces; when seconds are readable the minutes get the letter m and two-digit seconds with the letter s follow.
1h38
